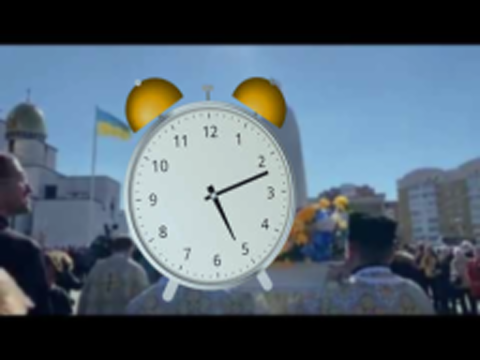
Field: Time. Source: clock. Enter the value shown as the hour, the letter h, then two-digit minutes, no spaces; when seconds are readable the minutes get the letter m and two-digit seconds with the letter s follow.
5h12
